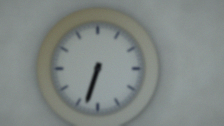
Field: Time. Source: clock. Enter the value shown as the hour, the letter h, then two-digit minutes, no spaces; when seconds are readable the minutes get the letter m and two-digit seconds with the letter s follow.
6h33
